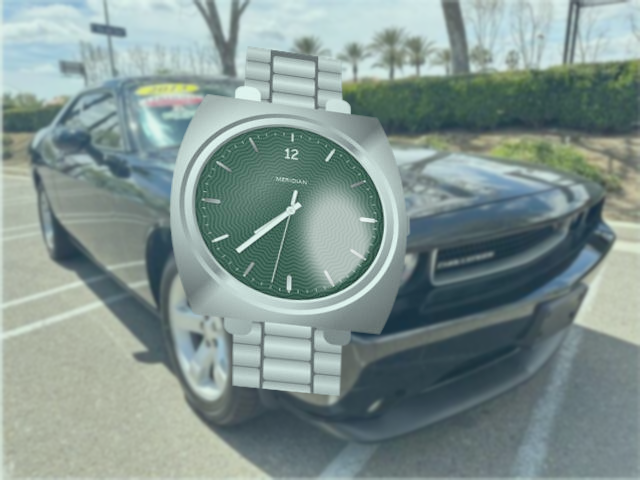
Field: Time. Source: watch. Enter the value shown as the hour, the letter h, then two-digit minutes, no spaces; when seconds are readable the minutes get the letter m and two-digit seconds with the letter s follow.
7h37m32s
